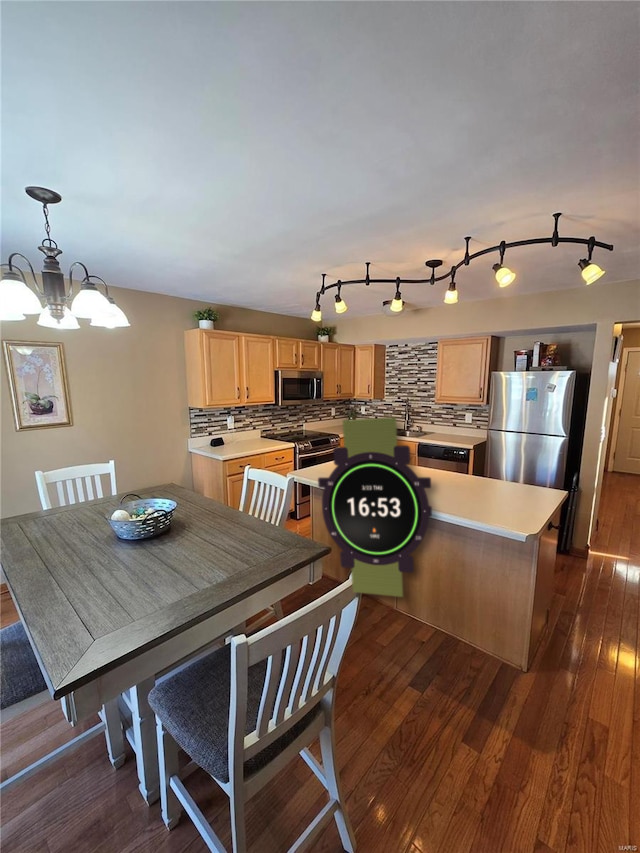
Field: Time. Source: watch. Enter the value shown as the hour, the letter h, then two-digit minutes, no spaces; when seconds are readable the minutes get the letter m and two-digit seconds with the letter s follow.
16h53
